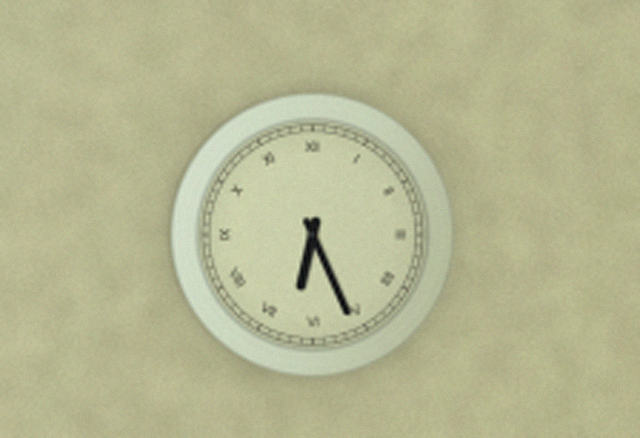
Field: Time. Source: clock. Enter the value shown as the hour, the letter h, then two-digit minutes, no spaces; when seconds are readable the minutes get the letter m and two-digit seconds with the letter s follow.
6h26
